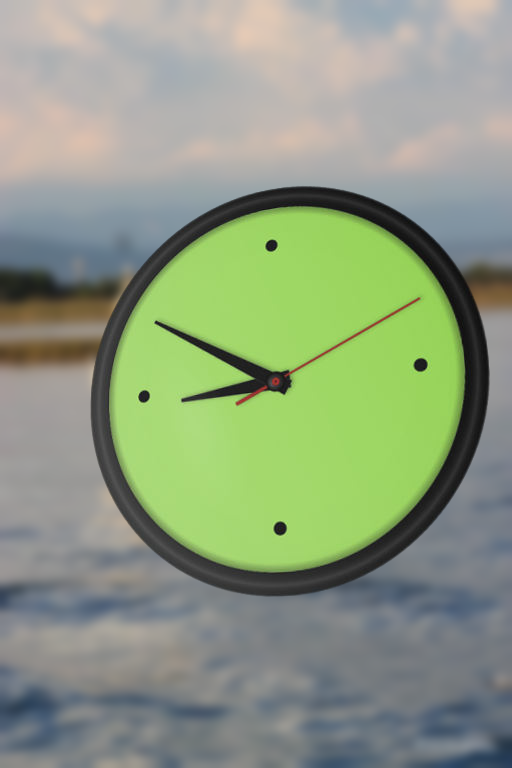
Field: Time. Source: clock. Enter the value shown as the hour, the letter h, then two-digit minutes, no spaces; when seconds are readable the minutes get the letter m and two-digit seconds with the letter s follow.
8h50m11s
